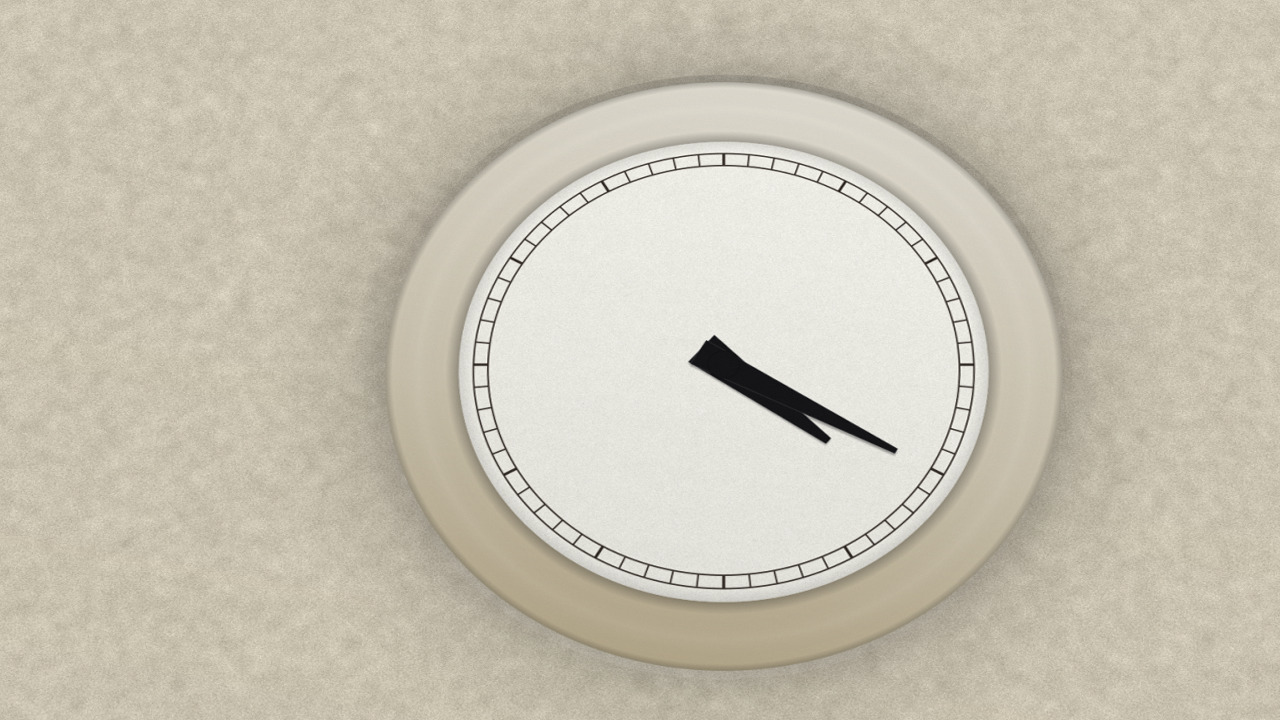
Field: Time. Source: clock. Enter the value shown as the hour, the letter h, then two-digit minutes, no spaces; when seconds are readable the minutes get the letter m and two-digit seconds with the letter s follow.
4h20
